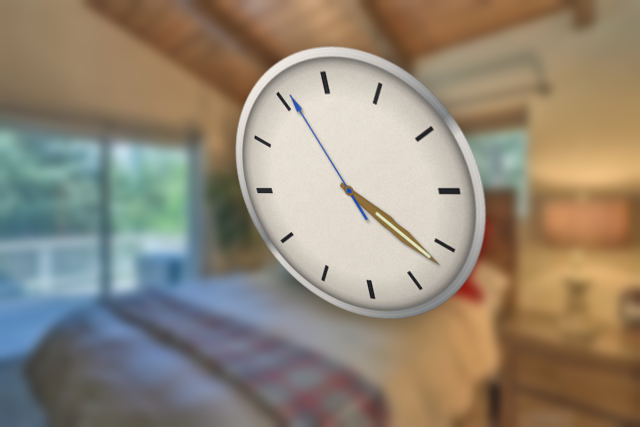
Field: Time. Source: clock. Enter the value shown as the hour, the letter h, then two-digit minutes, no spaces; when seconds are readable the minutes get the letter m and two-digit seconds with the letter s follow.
4h21m56s
